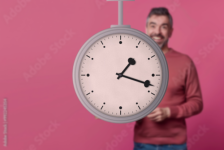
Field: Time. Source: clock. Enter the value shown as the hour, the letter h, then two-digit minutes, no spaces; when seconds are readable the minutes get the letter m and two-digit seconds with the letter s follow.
1h18
